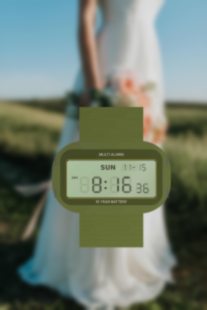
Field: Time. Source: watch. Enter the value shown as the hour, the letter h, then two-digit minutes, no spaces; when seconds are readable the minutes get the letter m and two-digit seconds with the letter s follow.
8h16m36s
